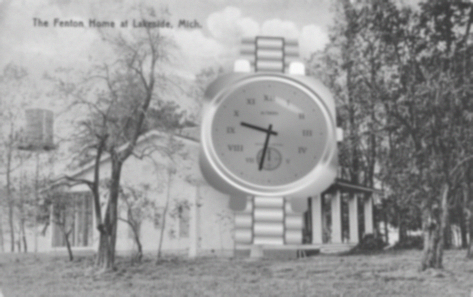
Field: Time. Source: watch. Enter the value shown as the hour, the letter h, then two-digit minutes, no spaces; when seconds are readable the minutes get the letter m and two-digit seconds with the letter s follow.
9h32
